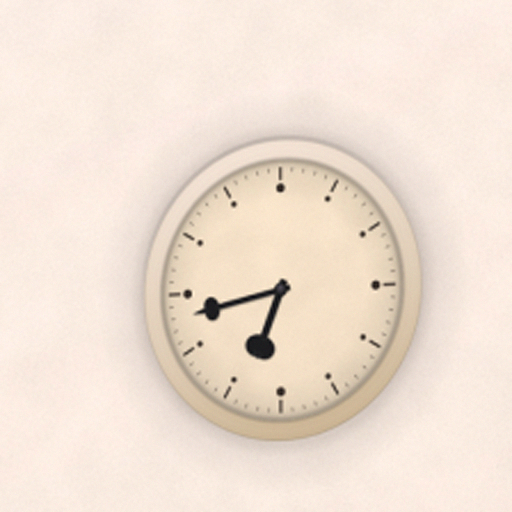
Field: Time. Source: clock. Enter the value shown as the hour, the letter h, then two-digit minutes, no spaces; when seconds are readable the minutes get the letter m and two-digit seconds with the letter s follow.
6h43
